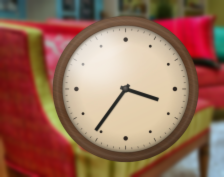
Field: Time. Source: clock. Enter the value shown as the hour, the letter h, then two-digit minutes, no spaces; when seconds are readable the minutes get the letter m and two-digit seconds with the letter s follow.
3h36
